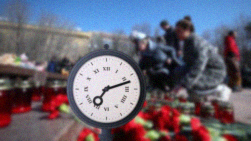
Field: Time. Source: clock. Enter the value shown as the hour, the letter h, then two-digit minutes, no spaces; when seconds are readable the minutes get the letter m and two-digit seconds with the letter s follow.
7h12
